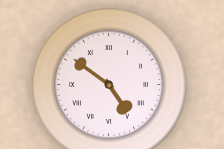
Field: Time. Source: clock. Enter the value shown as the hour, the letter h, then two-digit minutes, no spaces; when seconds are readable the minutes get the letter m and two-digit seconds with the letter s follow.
4h51
